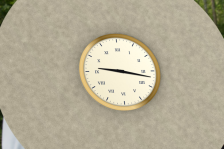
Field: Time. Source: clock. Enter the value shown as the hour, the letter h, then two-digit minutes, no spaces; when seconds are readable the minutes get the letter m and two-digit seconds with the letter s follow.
9h17
